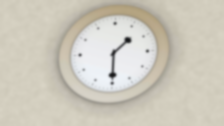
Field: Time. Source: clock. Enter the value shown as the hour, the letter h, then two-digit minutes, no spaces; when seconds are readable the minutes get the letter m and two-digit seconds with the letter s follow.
1h30
